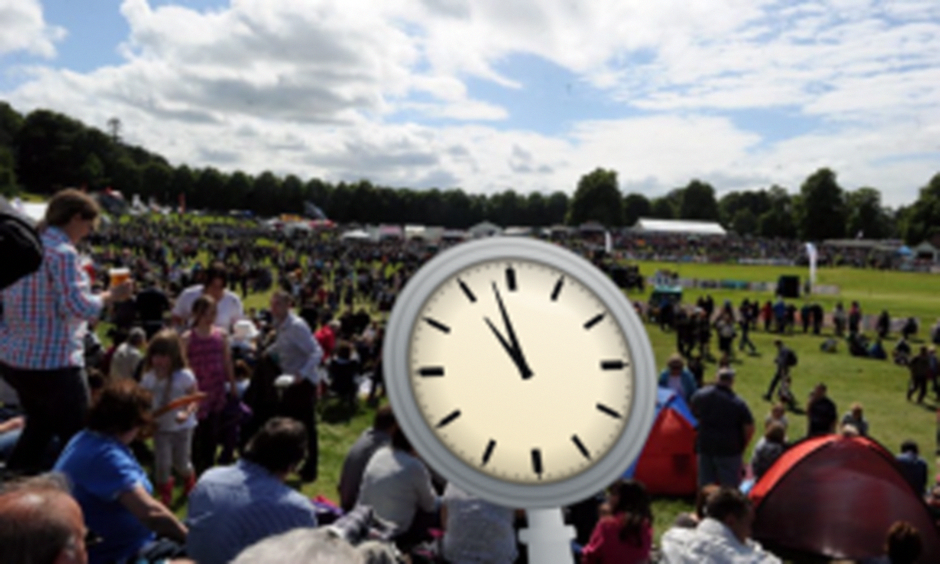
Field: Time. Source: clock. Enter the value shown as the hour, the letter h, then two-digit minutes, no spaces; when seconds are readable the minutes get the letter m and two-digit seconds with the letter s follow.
10h58
